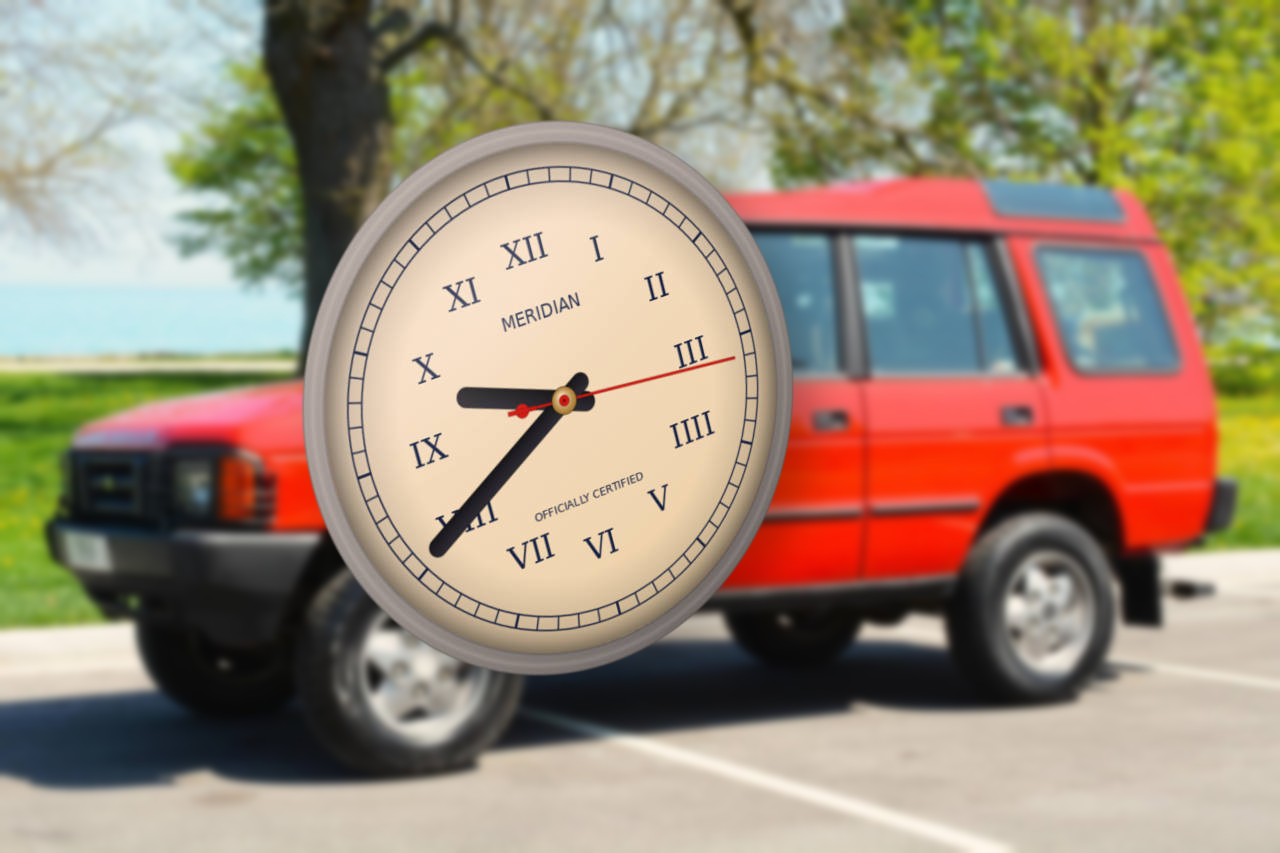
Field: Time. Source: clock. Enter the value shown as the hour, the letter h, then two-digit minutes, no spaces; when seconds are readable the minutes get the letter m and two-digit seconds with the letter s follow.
9h40m16s
